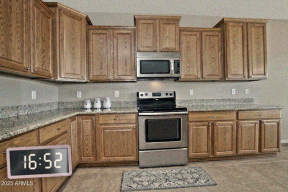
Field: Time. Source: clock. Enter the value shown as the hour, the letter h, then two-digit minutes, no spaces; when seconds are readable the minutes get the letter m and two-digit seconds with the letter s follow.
16h52
